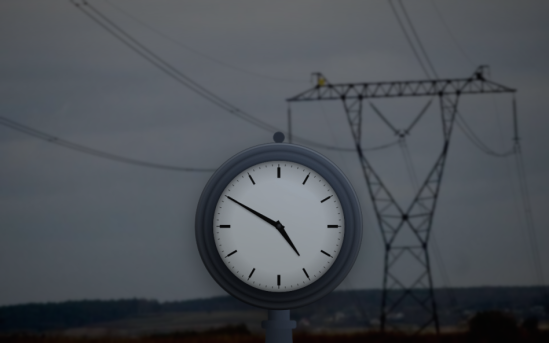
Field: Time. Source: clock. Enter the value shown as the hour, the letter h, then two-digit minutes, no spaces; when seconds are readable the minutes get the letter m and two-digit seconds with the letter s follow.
4h50
